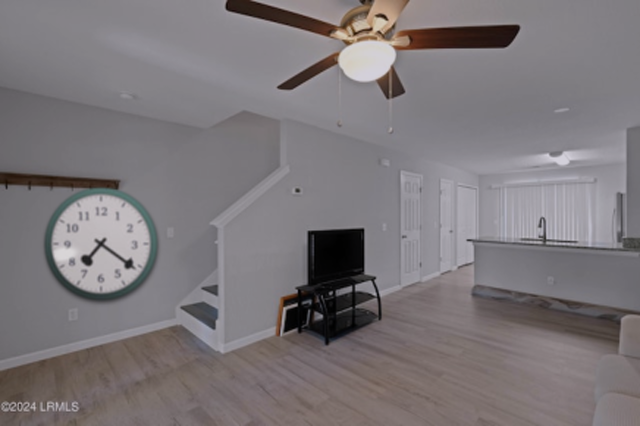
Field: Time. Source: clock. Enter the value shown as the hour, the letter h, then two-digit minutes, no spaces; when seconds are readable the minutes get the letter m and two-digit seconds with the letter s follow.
7h21
